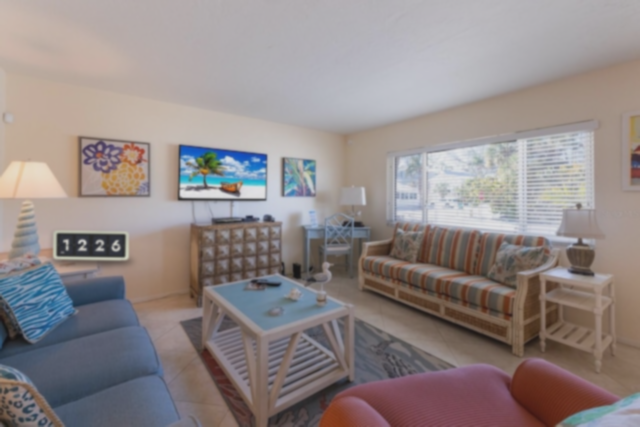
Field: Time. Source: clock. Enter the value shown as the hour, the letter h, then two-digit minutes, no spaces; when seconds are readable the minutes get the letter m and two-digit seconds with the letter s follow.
12h26
